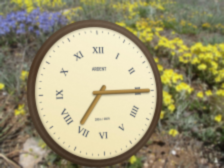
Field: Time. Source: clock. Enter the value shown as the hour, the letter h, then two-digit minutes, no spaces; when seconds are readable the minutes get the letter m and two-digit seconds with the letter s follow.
7h15
